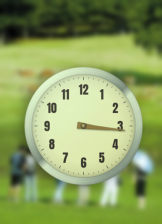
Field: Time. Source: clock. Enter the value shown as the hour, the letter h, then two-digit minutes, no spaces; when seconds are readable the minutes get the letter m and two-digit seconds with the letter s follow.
3h16
